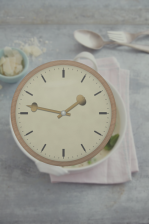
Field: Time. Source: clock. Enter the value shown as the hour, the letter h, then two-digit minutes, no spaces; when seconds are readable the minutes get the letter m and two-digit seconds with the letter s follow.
1h47
